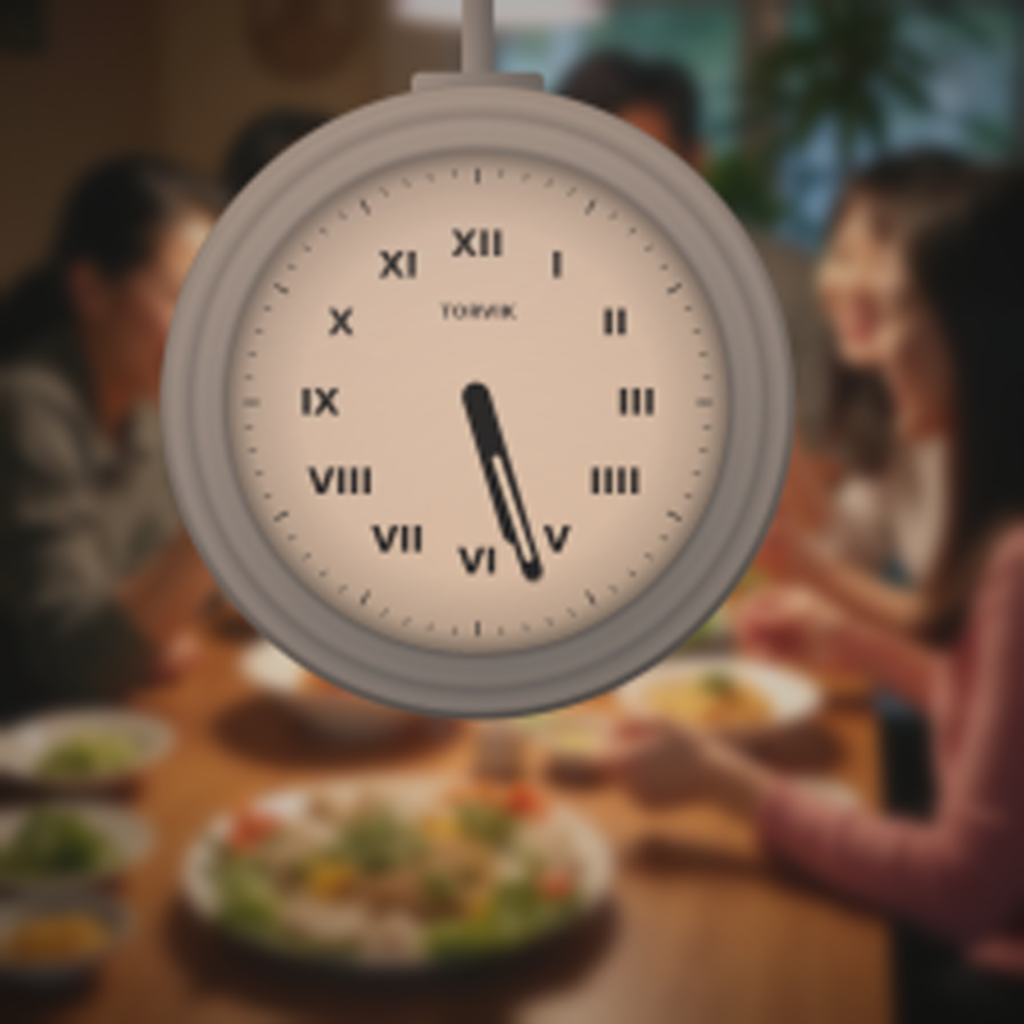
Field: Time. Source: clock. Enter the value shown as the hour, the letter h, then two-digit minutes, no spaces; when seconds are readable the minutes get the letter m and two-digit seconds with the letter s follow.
5h27
